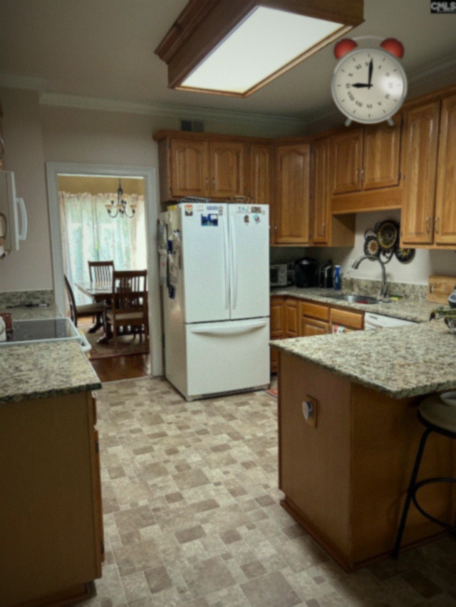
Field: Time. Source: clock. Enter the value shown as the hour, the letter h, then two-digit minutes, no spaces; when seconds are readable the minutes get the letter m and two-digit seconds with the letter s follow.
9h01
